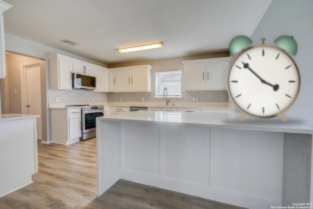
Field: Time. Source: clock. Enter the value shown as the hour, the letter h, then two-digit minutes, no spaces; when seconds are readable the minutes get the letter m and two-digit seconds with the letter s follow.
3h52
